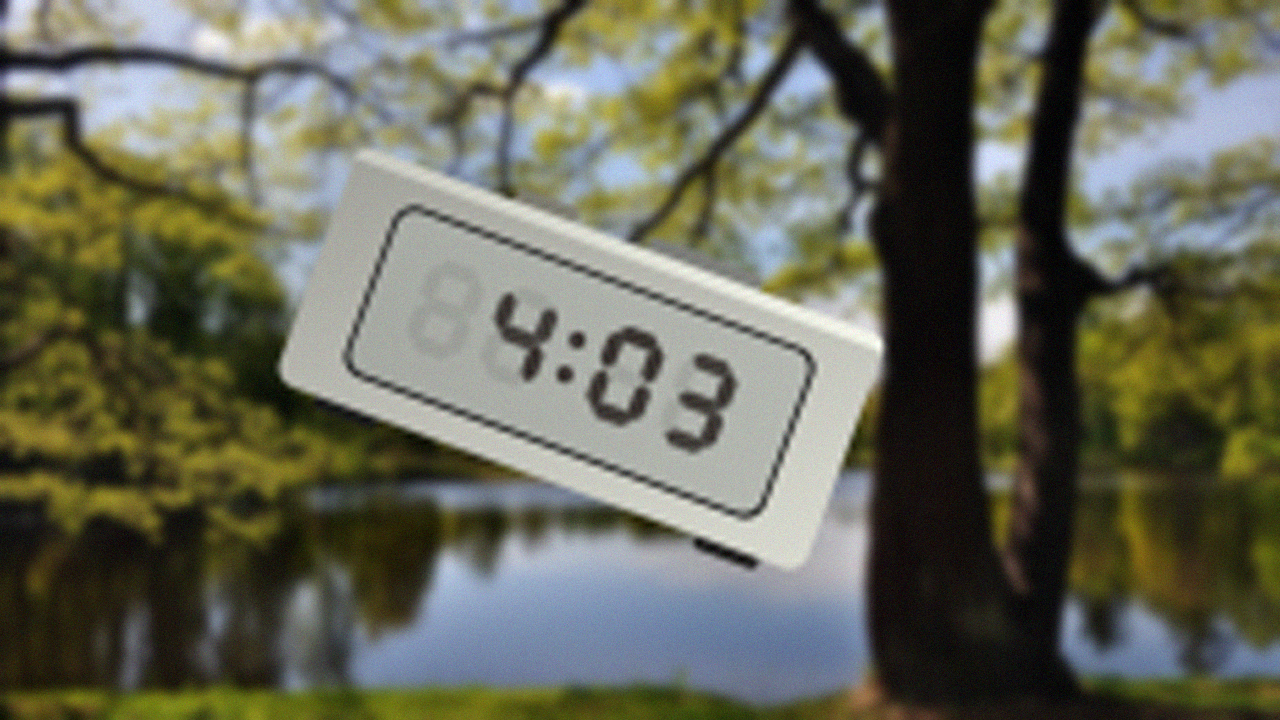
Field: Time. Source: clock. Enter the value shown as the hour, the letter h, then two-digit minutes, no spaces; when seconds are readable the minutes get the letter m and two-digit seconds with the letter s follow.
4h03
